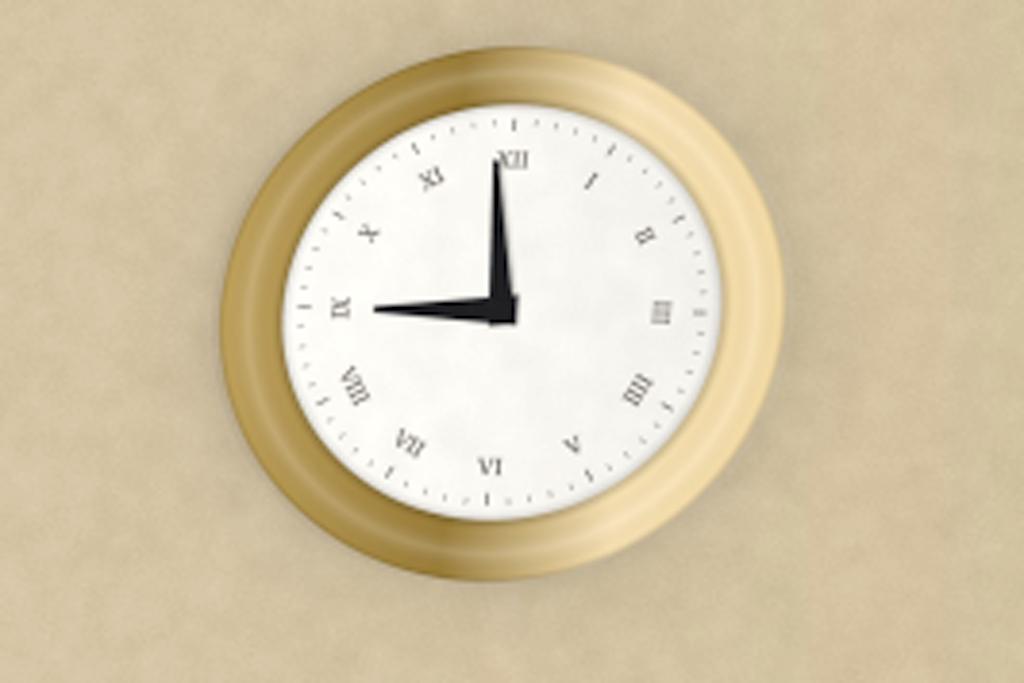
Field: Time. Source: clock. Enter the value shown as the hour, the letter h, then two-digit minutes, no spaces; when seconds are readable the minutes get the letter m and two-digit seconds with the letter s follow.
8h59
